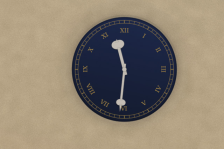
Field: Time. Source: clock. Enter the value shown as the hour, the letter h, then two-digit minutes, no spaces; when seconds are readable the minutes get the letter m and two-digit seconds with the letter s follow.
11h31
